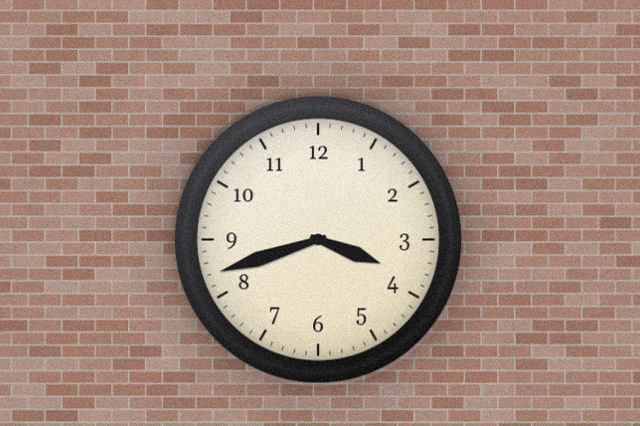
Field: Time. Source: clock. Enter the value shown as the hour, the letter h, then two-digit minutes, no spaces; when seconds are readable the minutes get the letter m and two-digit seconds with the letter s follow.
3h42
